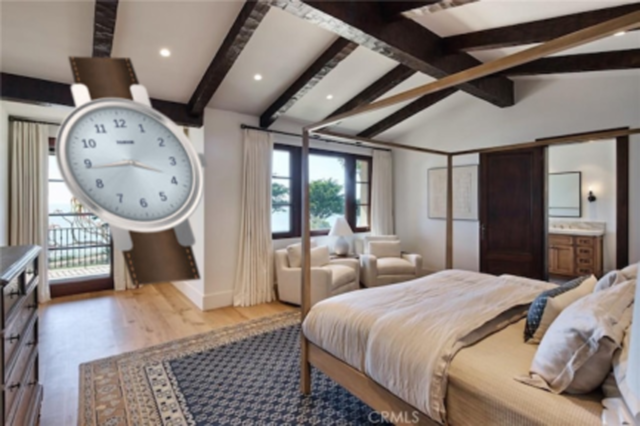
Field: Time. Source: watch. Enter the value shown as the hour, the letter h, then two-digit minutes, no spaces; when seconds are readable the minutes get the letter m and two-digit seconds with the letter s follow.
3h44
